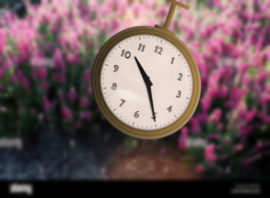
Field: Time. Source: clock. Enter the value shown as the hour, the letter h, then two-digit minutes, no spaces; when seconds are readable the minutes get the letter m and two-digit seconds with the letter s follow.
10h25
